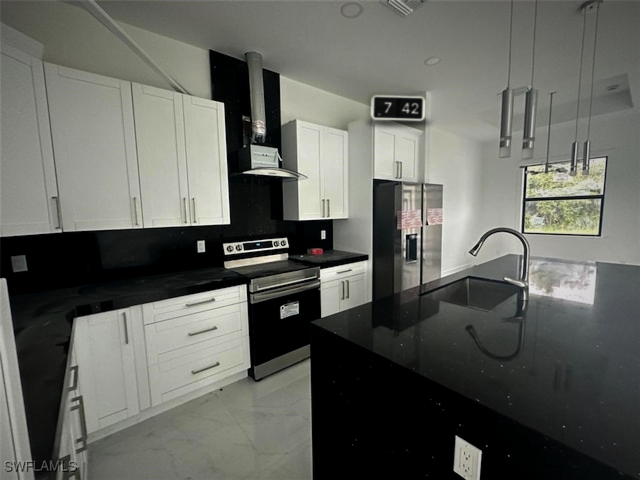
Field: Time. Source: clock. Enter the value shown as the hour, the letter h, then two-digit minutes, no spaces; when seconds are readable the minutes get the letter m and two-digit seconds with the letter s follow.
7h42
